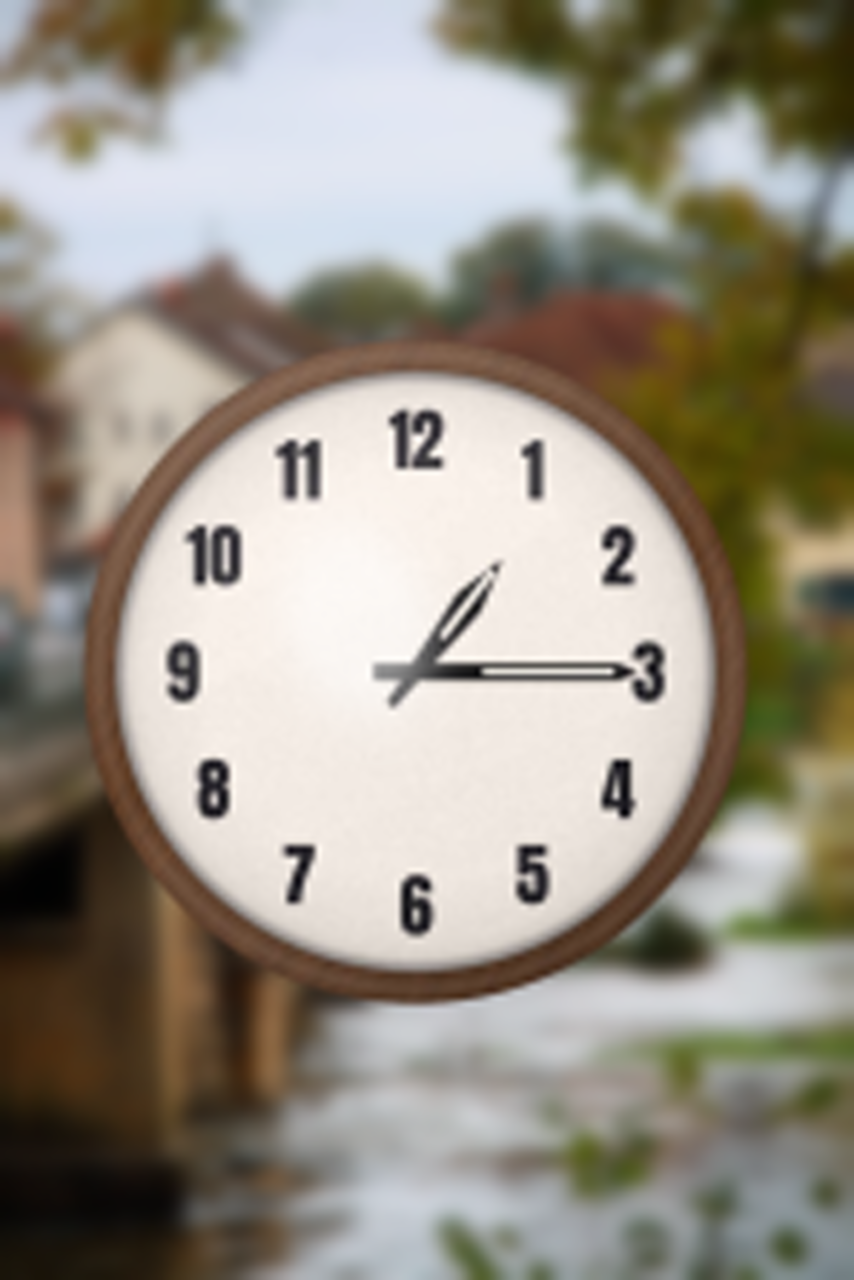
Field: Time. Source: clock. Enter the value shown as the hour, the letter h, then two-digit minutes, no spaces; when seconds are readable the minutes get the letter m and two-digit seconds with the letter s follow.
1h15
